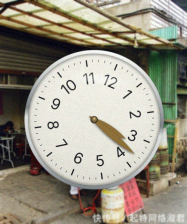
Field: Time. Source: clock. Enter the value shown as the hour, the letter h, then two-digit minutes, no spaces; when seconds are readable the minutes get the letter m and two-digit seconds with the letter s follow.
3h18
